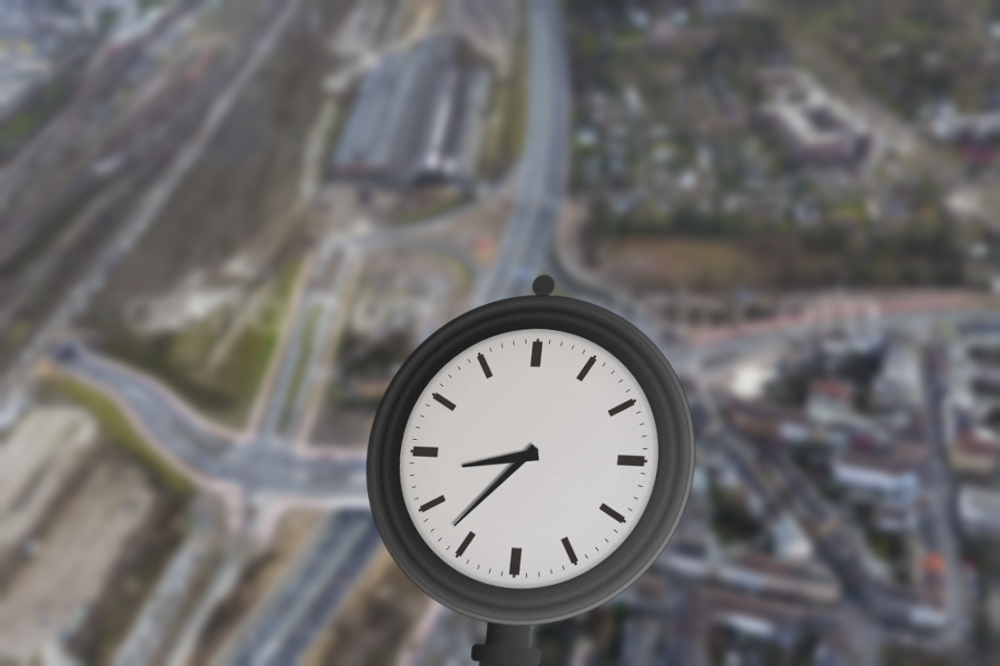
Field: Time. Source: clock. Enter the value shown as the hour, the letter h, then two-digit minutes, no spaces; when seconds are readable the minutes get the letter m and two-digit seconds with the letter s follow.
8h37
